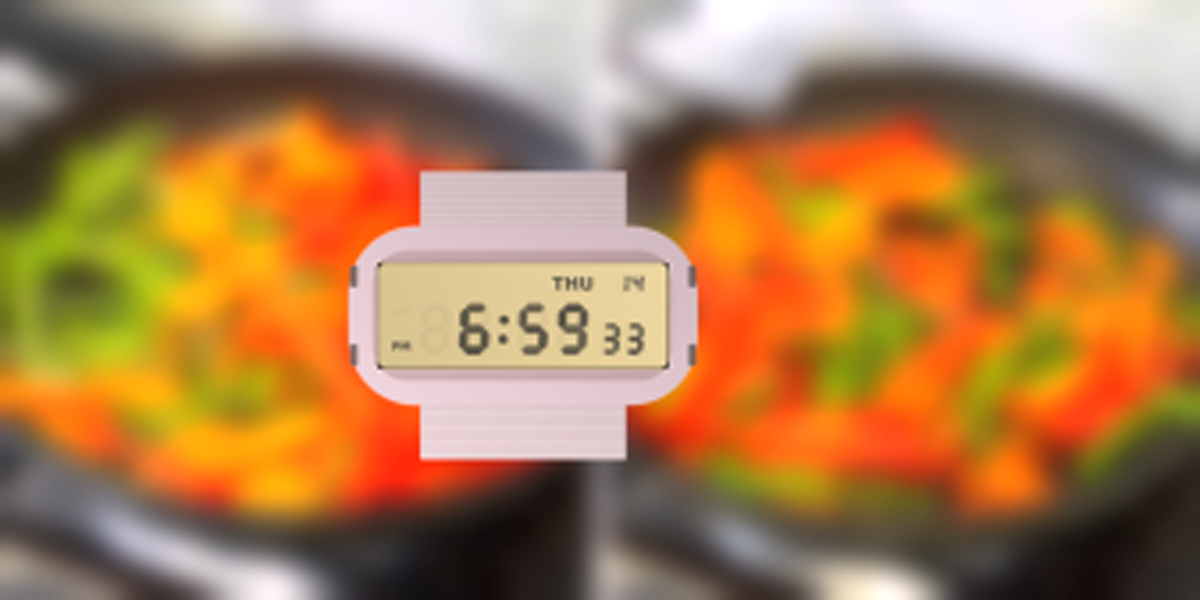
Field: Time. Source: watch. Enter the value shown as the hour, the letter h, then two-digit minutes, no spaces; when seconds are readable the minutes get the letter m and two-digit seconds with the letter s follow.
6h59m33s
